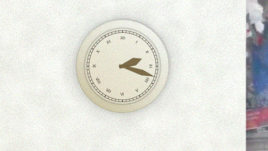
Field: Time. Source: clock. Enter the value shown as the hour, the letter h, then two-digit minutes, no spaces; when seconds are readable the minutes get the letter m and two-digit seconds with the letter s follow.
2h18
